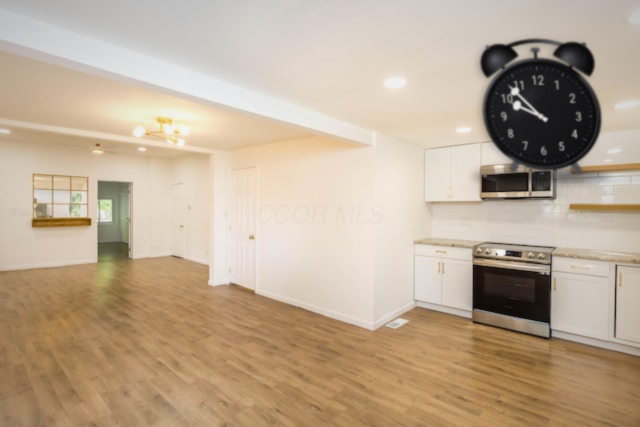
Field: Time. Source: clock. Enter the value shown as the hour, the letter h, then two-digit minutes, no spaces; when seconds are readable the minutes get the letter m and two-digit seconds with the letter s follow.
9h53
